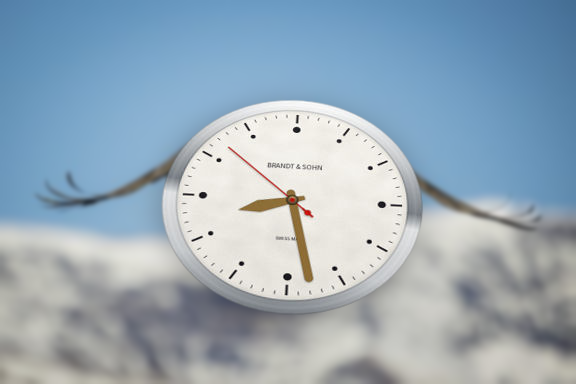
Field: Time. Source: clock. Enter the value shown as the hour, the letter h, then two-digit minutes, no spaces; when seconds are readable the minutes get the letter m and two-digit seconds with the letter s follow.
8h27m52s
